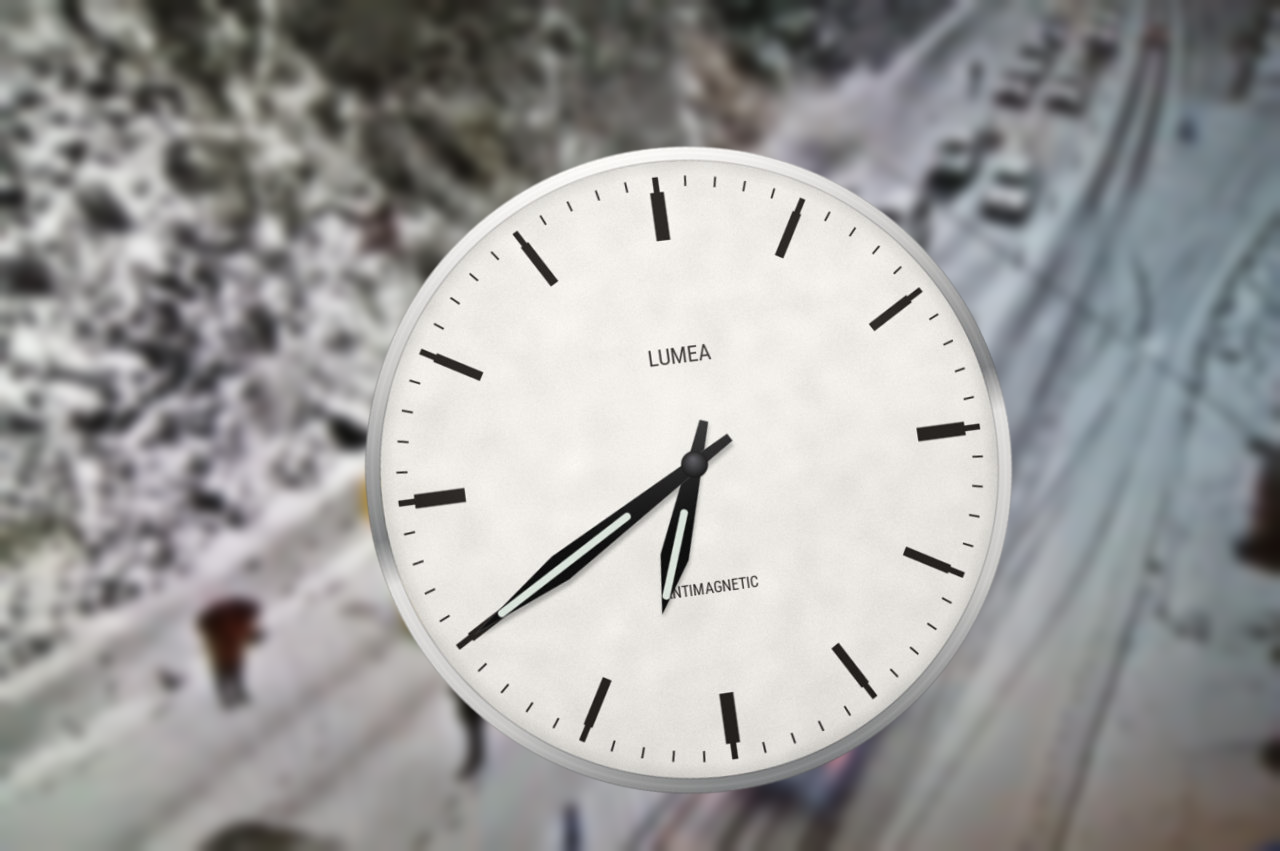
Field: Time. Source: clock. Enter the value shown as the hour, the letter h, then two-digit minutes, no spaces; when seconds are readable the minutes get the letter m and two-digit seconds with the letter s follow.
6h40
